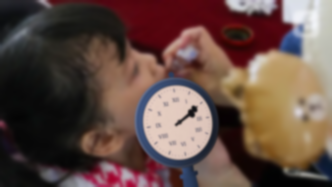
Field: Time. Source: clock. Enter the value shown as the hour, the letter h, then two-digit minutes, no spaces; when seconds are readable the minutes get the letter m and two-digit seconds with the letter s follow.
2h10
